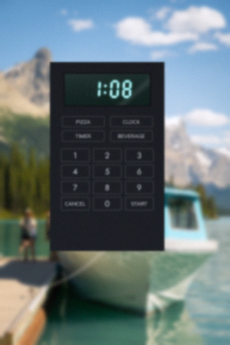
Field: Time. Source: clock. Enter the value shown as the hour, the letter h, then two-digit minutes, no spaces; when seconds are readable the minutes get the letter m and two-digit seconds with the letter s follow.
1h08
